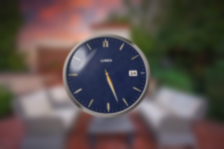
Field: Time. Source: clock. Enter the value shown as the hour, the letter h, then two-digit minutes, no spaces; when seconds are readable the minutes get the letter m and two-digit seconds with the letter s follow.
5h27
